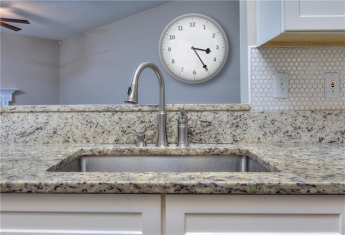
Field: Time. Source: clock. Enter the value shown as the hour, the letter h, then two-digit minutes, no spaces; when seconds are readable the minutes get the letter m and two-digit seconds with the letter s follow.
3h25
